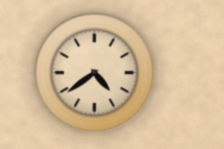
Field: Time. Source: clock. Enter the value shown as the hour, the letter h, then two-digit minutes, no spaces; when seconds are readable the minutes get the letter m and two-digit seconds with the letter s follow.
4h39
